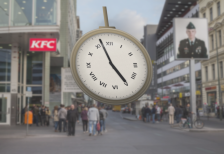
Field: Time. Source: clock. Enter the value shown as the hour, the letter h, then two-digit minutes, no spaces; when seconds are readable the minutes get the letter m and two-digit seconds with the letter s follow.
4h57
